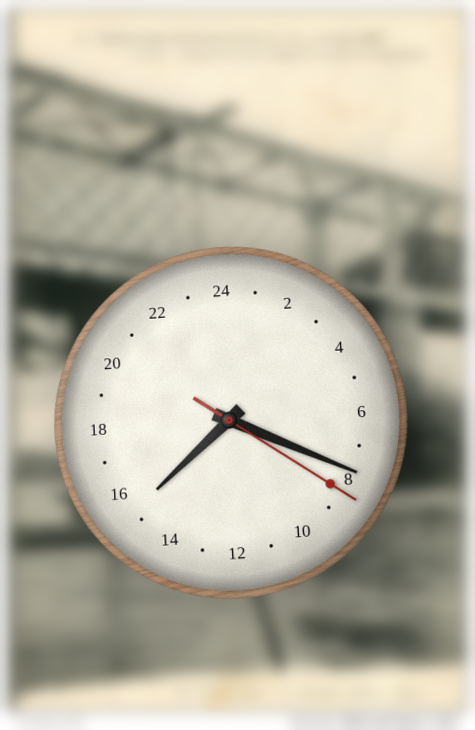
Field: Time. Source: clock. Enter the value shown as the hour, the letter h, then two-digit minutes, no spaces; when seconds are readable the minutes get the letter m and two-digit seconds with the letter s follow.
15h19m21s
